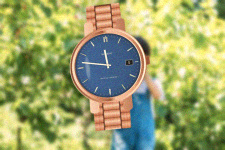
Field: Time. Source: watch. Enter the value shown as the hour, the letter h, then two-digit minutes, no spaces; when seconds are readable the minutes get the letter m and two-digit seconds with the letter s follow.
11h47
